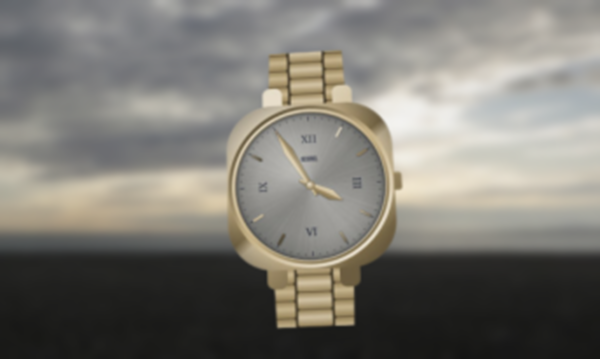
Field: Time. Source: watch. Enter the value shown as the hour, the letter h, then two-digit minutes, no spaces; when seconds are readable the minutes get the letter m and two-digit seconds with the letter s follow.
3h55
